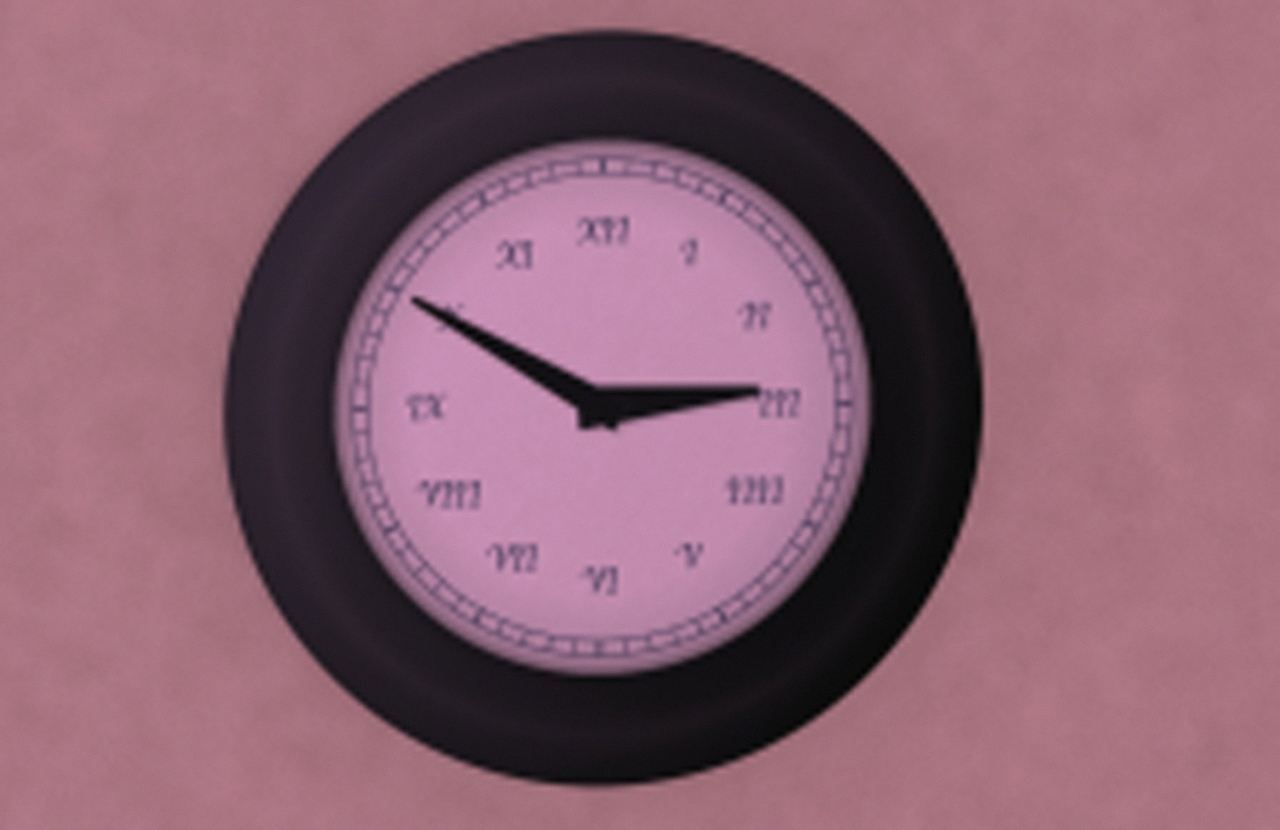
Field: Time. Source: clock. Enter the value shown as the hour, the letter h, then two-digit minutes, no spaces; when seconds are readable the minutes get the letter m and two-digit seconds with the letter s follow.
2h50
